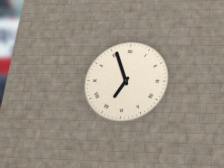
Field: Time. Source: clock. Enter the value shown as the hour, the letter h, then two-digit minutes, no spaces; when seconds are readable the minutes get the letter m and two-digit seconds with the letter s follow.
6h56
